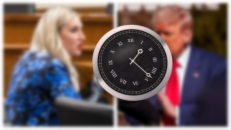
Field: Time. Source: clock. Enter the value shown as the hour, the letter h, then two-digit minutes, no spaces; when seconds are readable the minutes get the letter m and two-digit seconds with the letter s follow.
1h23
